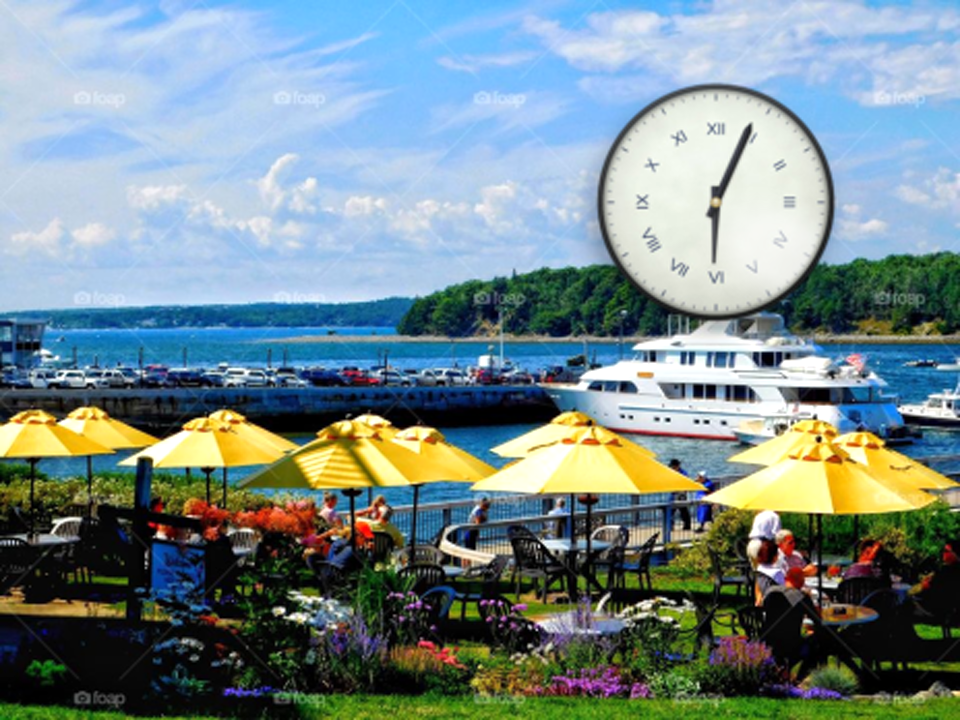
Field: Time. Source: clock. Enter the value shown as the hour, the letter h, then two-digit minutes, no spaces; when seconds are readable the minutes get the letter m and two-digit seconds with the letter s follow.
6h04
